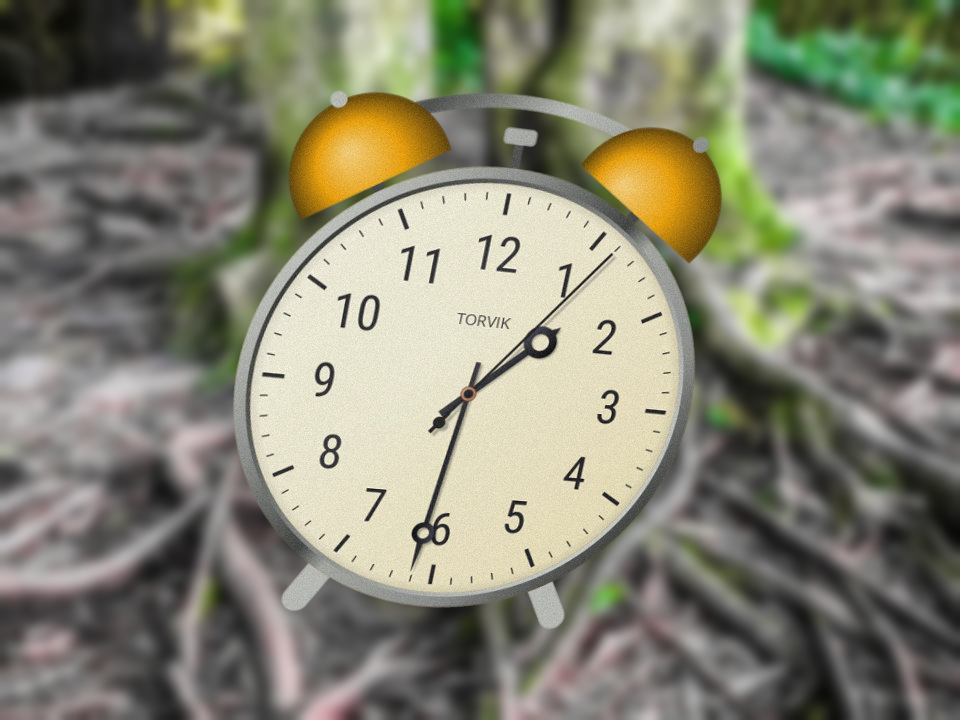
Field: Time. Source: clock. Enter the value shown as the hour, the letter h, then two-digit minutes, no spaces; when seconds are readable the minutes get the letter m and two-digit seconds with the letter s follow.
1h31m06s
